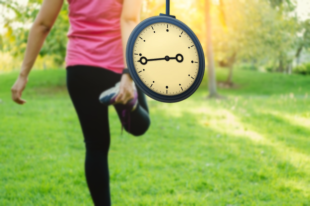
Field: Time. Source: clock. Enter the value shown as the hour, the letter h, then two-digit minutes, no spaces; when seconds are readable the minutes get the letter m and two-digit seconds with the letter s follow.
2h43
